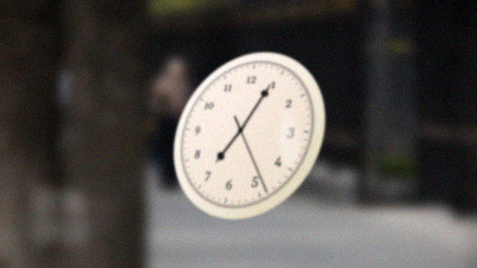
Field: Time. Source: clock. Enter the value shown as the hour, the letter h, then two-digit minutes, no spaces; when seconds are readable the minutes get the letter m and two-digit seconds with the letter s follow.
7h04m24s
